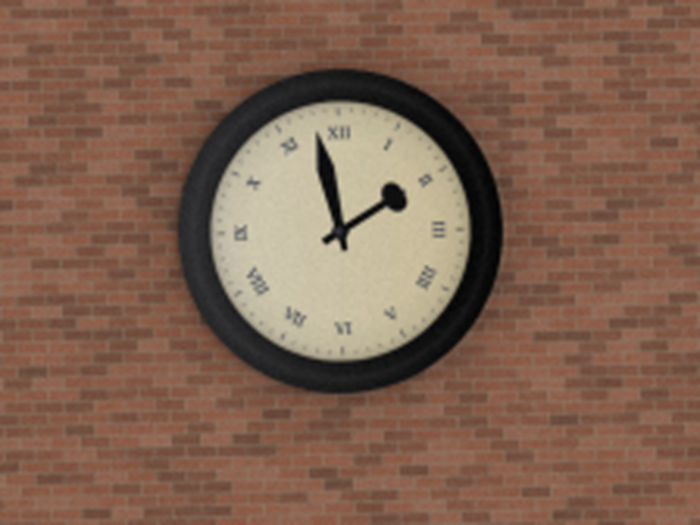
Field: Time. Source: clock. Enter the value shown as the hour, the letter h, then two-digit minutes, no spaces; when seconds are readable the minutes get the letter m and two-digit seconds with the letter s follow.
1h58
